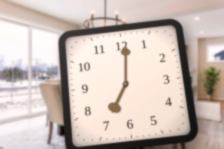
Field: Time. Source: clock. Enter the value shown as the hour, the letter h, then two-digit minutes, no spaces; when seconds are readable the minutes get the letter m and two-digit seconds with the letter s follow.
7h01
